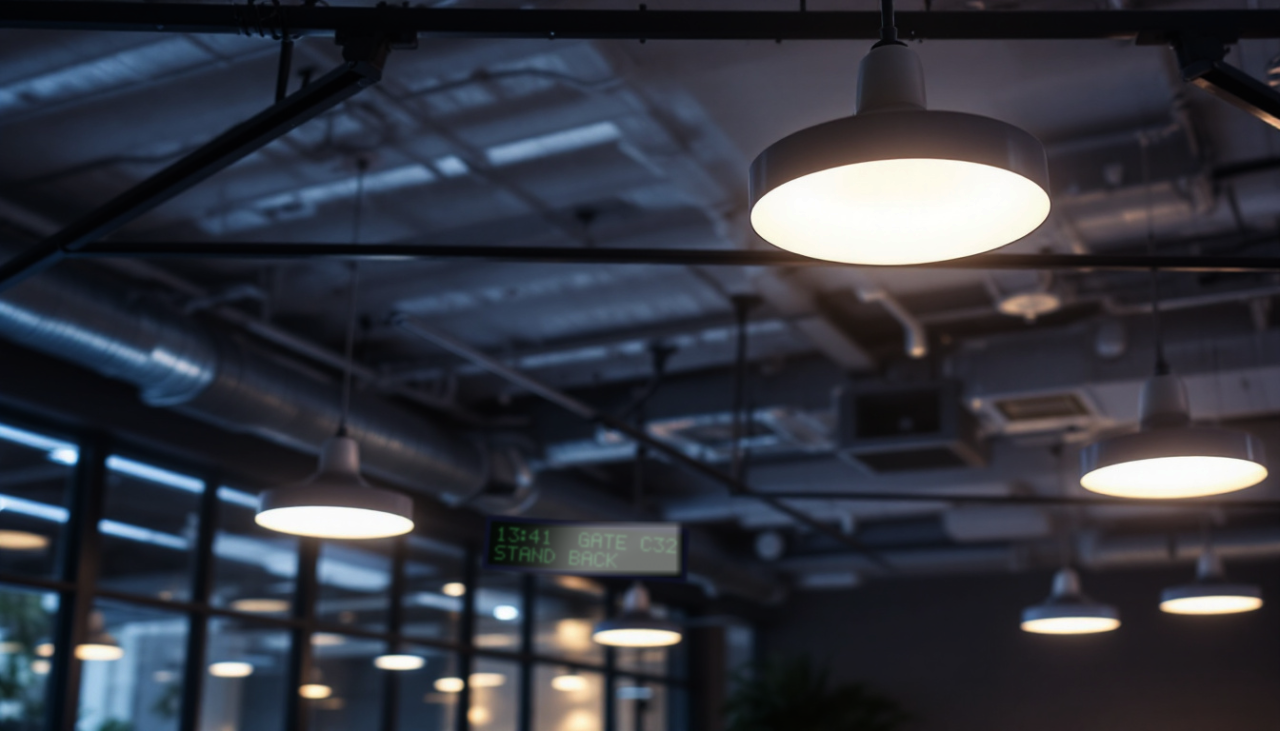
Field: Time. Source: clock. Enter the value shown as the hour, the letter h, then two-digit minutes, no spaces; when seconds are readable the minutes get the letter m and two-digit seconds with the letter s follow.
13h41
